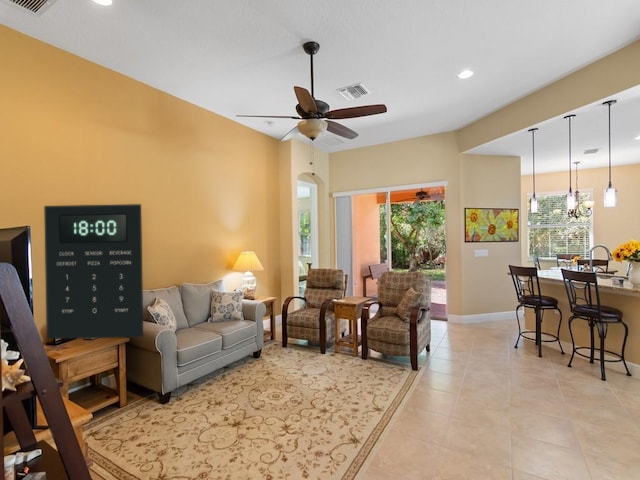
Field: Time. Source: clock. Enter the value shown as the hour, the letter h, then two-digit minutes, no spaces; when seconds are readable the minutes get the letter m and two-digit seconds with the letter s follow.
18h00
